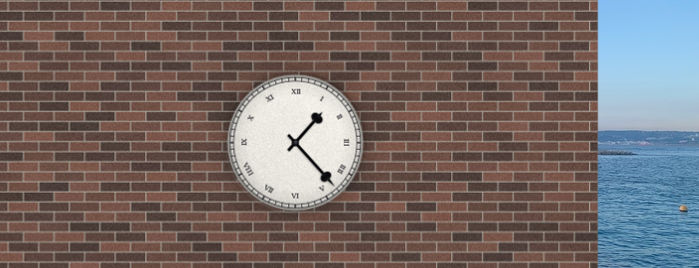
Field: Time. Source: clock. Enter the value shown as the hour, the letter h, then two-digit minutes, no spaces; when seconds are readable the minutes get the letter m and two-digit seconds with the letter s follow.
1h23
